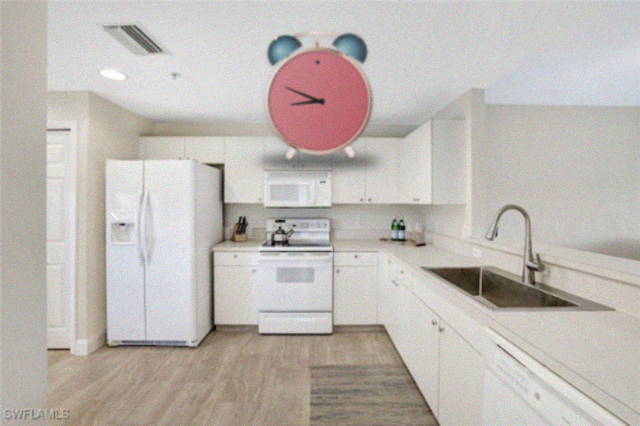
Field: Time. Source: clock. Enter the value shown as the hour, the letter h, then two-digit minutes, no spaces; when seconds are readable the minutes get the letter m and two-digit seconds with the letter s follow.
8h49
